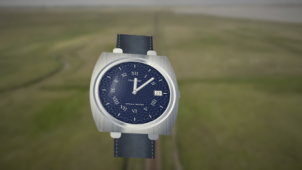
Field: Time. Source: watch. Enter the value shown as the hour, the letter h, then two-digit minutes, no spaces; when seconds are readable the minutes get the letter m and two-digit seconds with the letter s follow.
12h08
